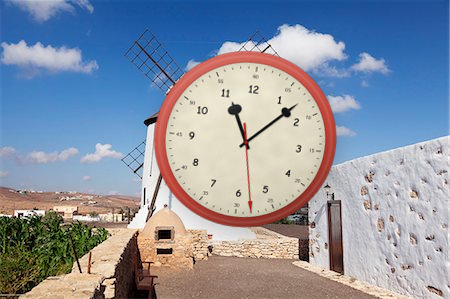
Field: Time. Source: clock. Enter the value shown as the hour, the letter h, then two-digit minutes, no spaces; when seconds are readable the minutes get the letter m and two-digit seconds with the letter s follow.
11h07m28s
